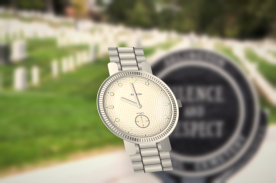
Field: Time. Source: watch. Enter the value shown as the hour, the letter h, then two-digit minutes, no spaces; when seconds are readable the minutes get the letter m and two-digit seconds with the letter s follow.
9h59
